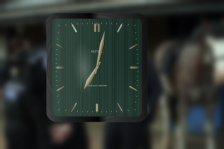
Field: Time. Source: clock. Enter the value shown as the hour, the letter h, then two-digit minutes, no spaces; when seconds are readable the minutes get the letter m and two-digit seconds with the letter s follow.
7h02
